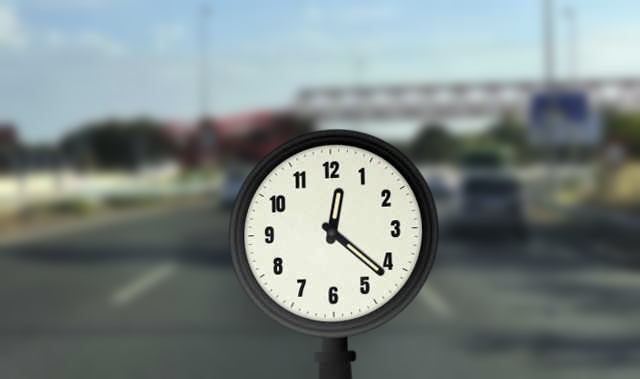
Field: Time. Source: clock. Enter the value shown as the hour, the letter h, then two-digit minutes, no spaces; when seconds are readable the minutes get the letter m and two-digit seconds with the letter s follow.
12h22
